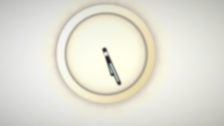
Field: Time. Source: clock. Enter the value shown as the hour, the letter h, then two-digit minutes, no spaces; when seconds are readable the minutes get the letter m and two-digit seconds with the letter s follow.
5h26
